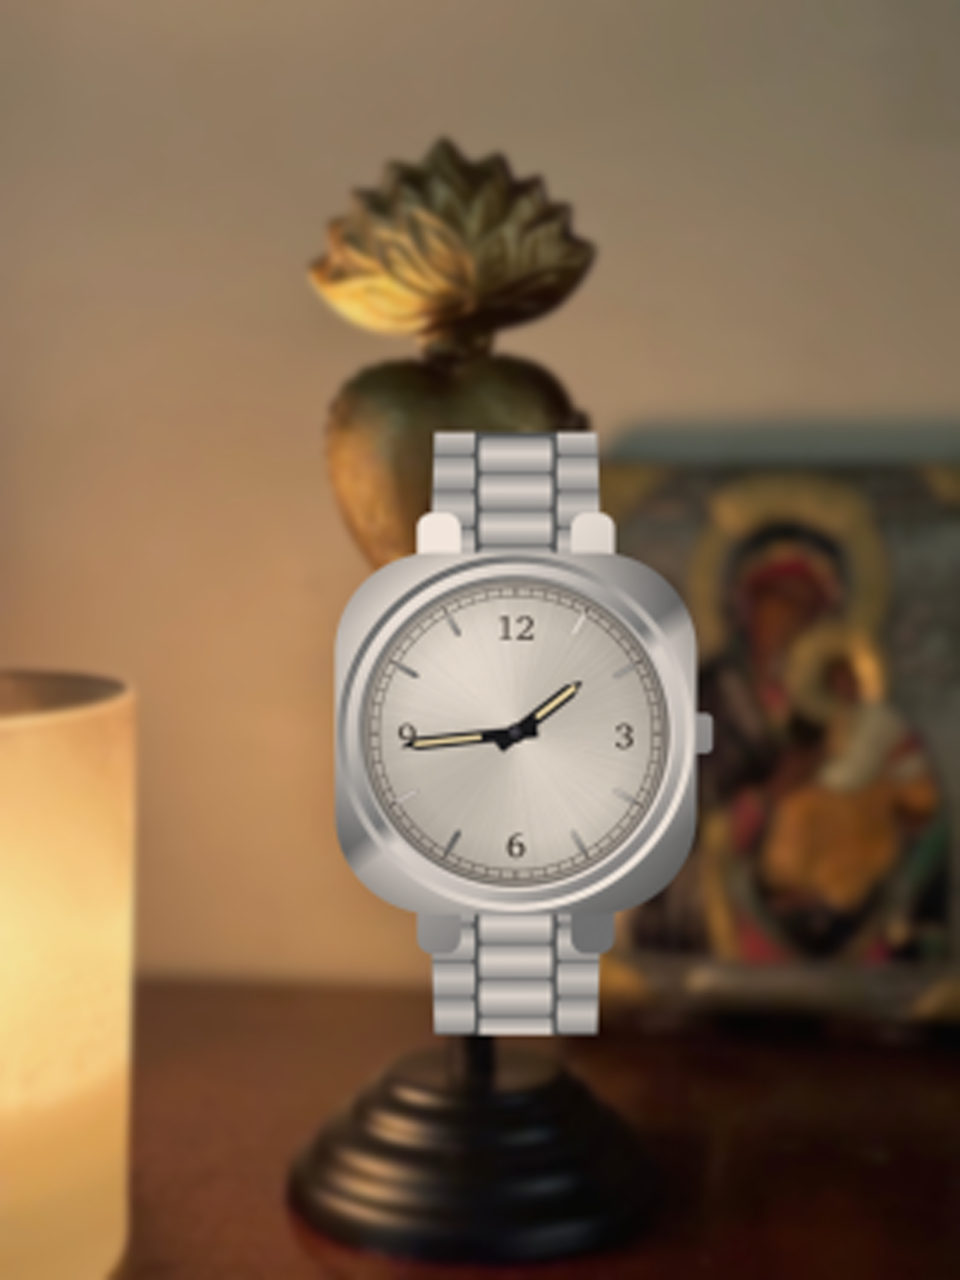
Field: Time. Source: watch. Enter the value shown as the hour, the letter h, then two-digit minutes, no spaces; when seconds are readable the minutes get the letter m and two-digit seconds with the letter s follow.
1h44
